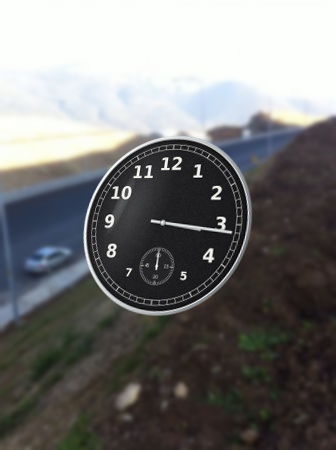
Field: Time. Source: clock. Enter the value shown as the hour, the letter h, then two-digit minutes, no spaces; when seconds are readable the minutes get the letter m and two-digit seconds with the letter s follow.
3h16
